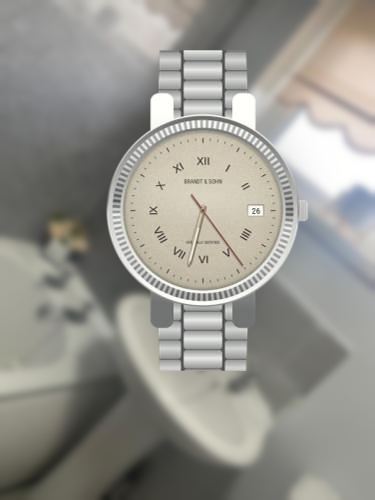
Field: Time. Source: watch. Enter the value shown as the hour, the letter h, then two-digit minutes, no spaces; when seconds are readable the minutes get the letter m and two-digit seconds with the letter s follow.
6h32m24s
